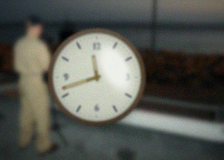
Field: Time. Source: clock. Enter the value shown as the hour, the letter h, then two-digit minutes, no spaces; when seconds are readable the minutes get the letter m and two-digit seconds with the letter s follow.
11h42
